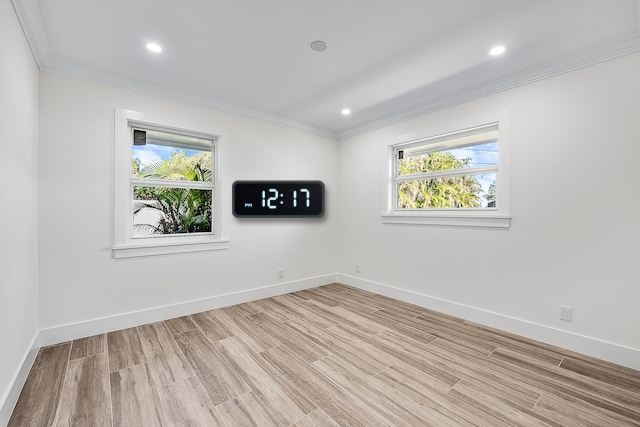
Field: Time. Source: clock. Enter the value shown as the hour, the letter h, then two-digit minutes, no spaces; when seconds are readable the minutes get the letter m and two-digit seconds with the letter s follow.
12h17
